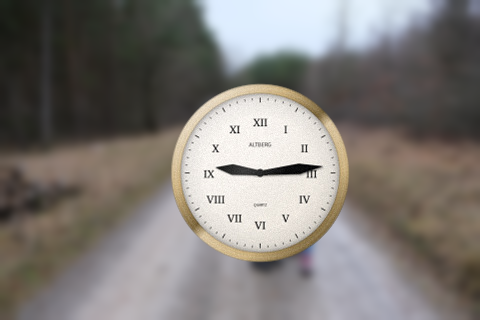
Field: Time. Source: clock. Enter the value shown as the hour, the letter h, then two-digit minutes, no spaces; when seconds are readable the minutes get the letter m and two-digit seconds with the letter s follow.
9h14
